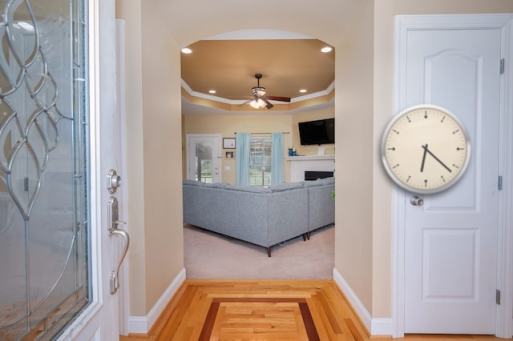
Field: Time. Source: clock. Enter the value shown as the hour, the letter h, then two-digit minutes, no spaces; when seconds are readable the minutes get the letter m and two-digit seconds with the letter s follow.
6h22
